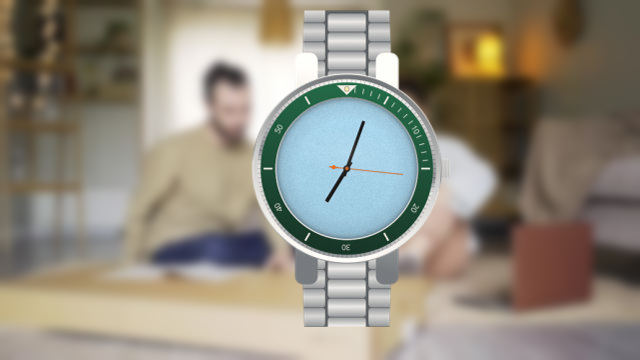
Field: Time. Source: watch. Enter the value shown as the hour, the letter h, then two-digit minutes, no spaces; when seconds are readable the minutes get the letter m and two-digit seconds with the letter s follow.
7h03m16s
